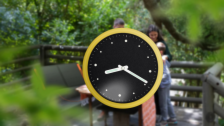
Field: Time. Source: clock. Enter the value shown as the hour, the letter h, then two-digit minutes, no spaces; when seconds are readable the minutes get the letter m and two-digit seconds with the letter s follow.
8h19
